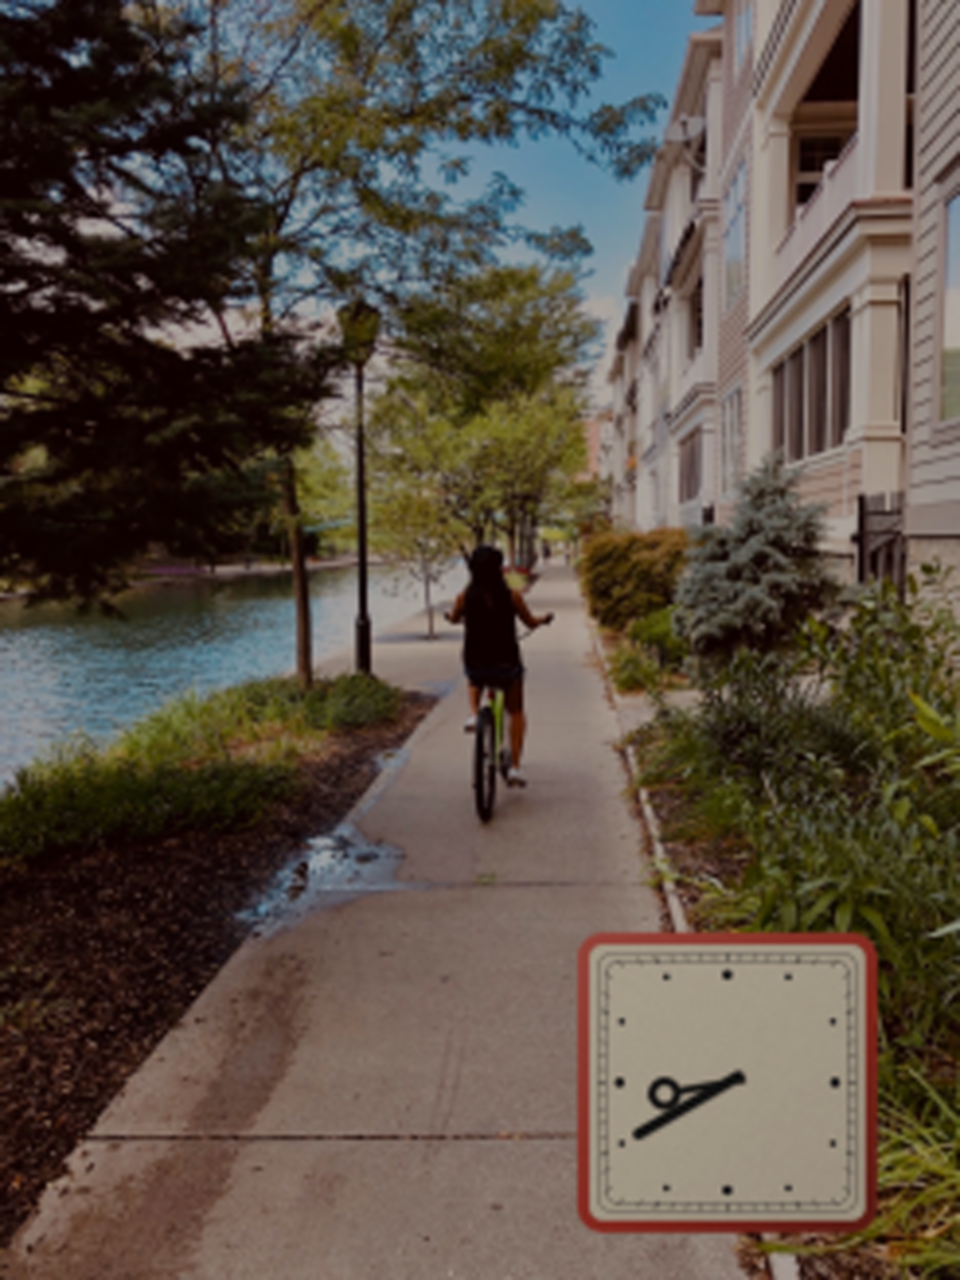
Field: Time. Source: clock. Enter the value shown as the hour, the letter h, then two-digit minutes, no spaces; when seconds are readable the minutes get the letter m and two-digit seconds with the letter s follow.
8h40
